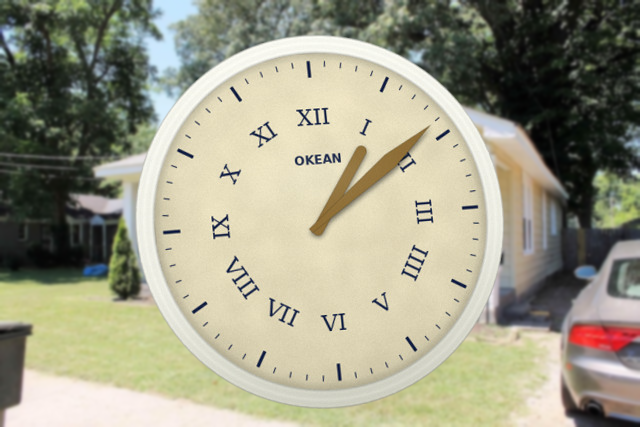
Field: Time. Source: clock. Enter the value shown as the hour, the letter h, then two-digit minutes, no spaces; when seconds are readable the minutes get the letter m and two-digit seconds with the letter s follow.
1h09
